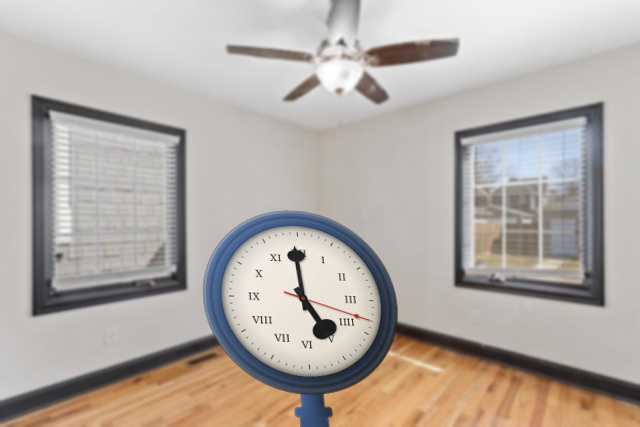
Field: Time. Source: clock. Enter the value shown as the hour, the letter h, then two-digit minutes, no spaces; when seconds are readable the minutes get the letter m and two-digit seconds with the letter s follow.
4h59m18s
